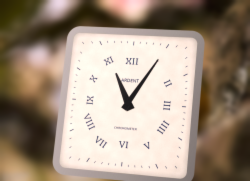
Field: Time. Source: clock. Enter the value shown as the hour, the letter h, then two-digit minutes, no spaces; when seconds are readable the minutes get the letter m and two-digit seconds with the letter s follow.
11h05
